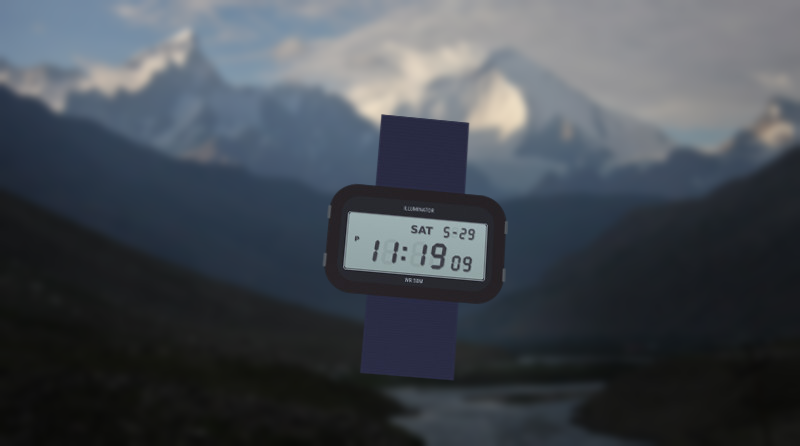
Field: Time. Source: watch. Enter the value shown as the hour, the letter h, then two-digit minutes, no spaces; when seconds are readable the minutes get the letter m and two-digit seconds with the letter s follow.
11h19m09s
